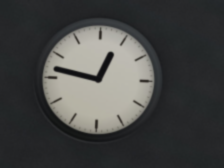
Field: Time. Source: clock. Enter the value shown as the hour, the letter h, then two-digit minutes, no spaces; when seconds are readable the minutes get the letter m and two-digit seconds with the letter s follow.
12h47
